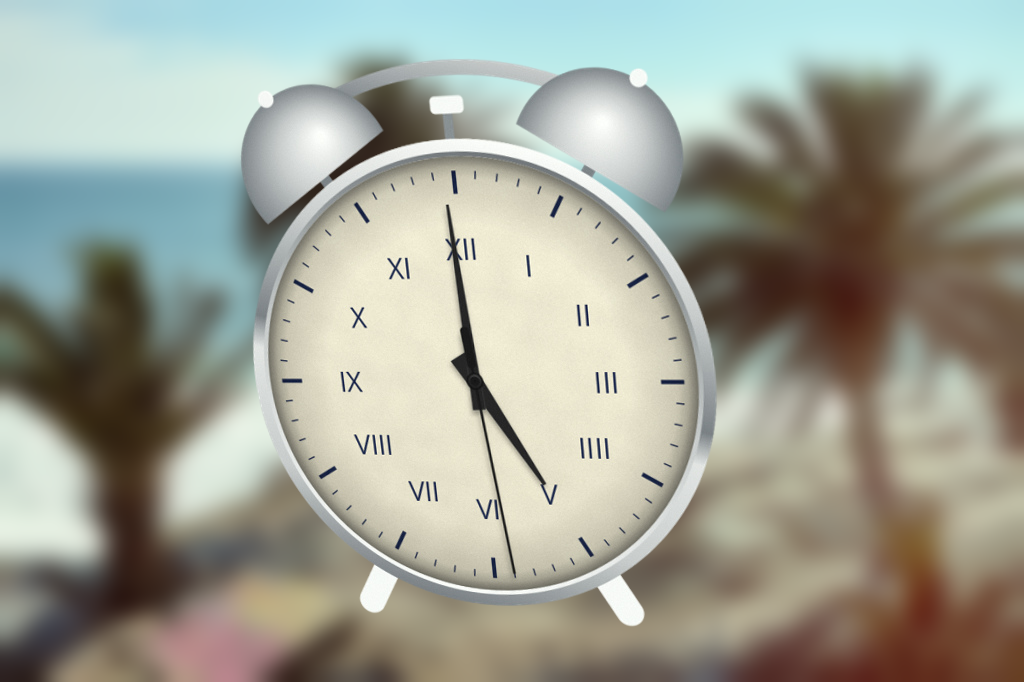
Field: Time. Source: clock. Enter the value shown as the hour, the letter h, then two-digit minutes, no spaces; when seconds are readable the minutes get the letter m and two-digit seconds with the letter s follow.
4h59m29s
